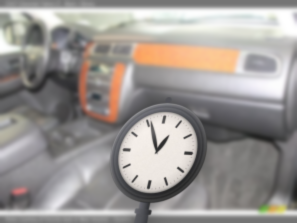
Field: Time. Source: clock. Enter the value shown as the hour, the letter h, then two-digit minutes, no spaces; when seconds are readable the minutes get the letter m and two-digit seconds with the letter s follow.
12h56
